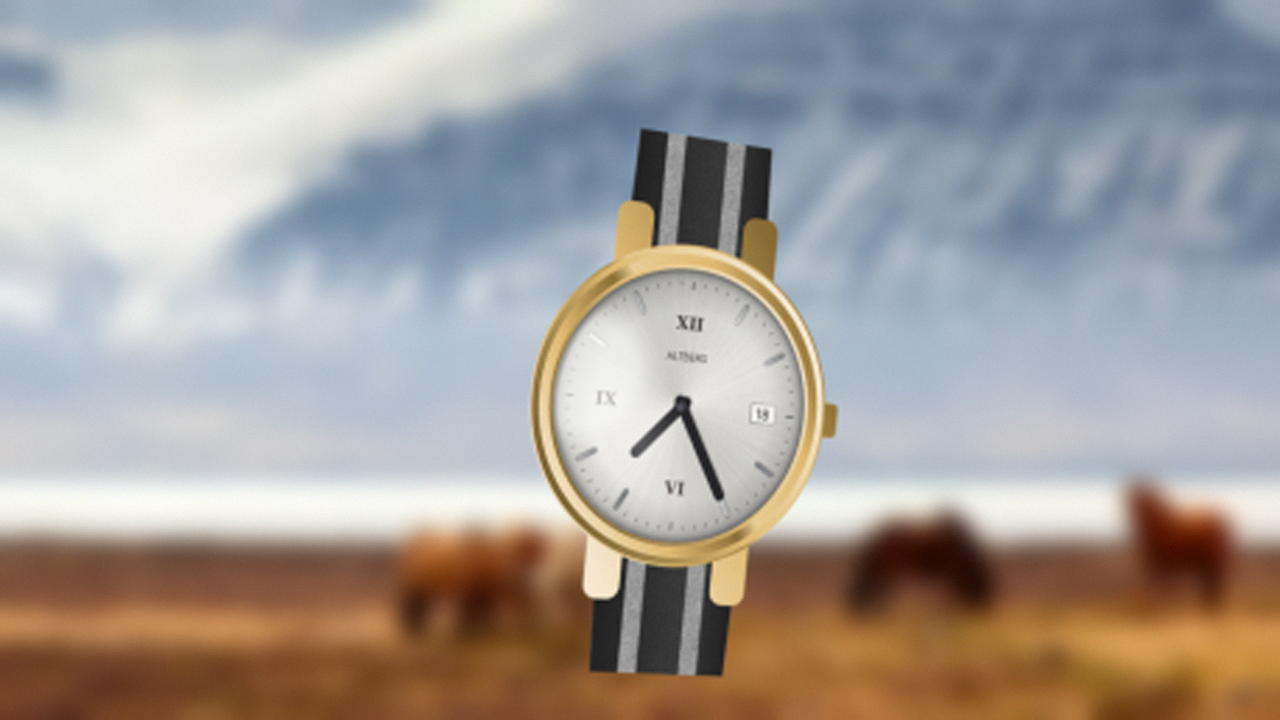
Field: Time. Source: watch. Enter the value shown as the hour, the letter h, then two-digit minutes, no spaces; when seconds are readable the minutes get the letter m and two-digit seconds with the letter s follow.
7h25
